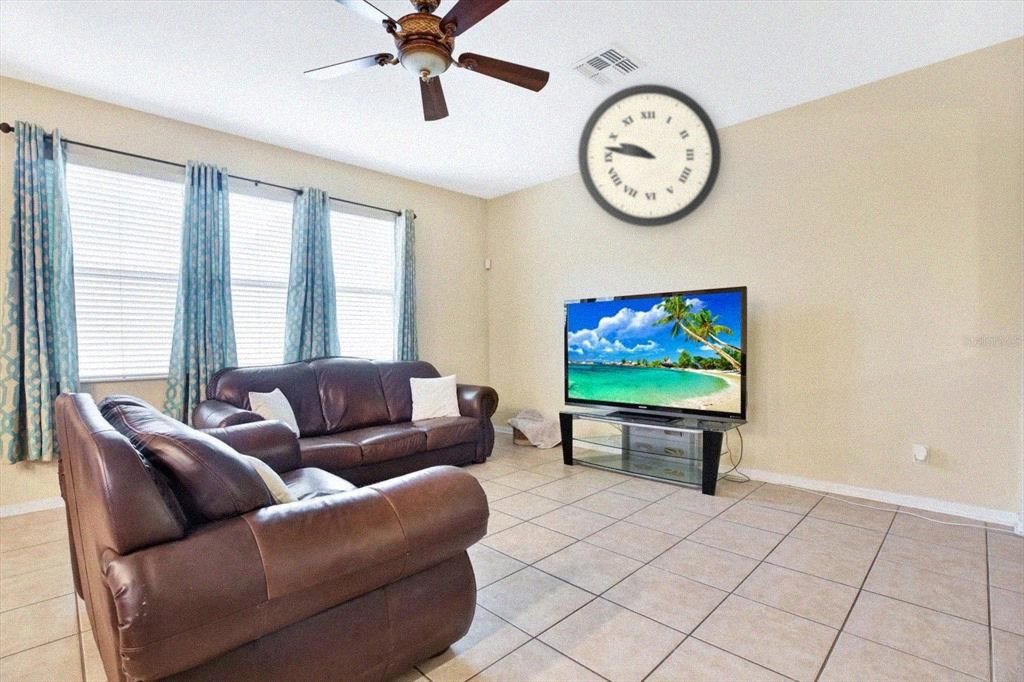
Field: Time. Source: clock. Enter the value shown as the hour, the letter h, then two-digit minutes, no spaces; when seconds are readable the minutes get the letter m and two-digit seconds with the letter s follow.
9h47
